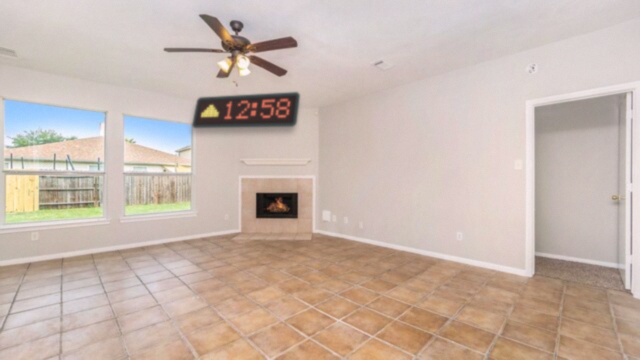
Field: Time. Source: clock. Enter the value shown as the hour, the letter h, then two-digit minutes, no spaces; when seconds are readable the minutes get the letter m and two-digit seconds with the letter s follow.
12h58
